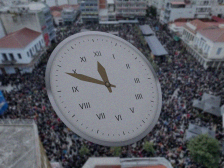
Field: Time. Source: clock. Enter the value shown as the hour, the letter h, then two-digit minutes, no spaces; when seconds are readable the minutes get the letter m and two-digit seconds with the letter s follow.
11h49
